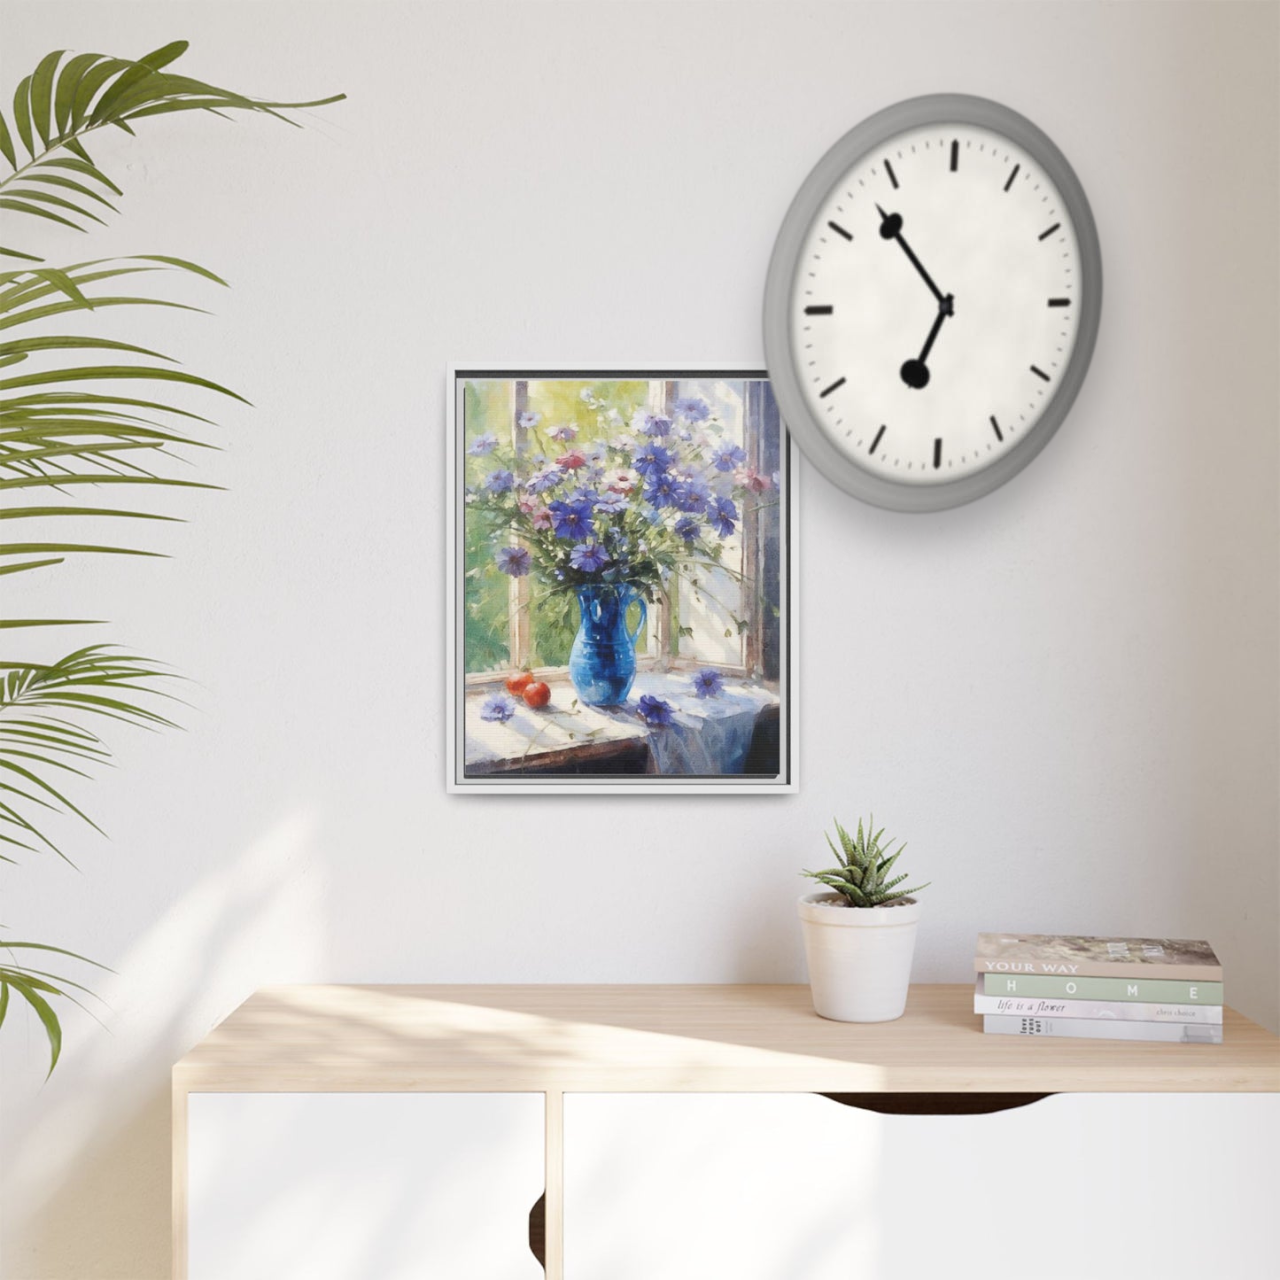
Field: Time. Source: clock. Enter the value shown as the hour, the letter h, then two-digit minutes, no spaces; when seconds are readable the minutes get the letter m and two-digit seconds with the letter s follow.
6h53
